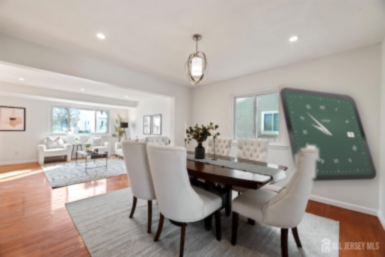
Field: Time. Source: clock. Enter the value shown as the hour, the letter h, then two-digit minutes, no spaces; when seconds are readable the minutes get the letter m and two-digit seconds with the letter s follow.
9h53
